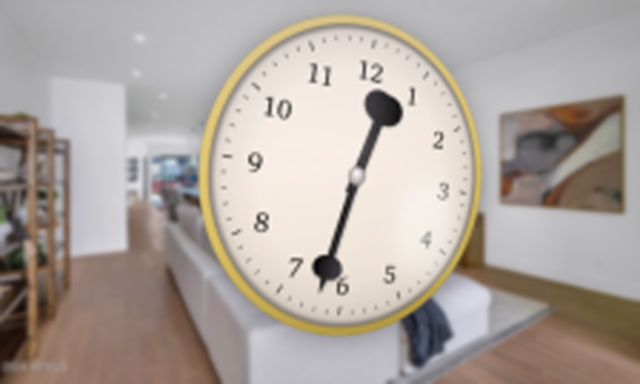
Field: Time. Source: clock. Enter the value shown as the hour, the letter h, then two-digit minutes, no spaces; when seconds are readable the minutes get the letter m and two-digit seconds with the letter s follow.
12h32
